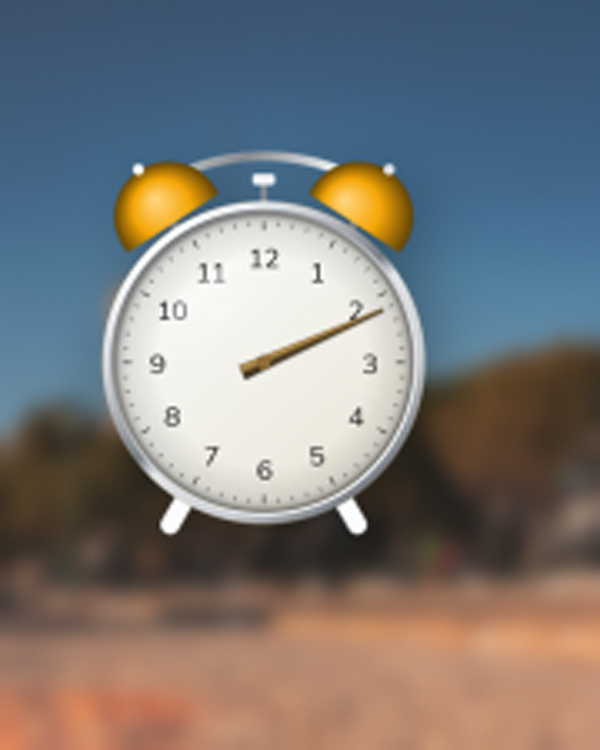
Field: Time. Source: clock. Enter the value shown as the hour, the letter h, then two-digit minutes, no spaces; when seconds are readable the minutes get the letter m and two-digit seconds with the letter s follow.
2h11
